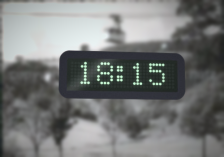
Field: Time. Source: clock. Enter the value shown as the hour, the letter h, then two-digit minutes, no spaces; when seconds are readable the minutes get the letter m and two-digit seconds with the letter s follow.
18h15
